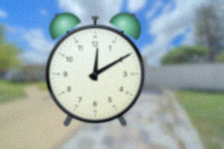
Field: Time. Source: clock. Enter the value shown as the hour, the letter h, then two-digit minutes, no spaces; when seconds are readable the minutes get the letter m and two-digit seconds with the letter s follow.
12h10
